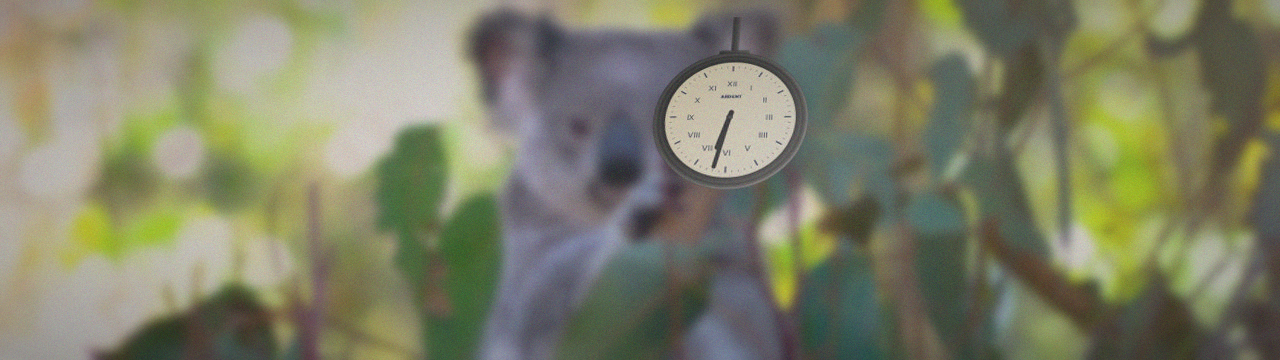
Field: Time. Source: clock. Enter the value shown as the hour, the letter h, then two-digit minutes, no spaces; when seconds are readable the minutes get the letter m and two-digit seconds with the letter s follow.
6h32
